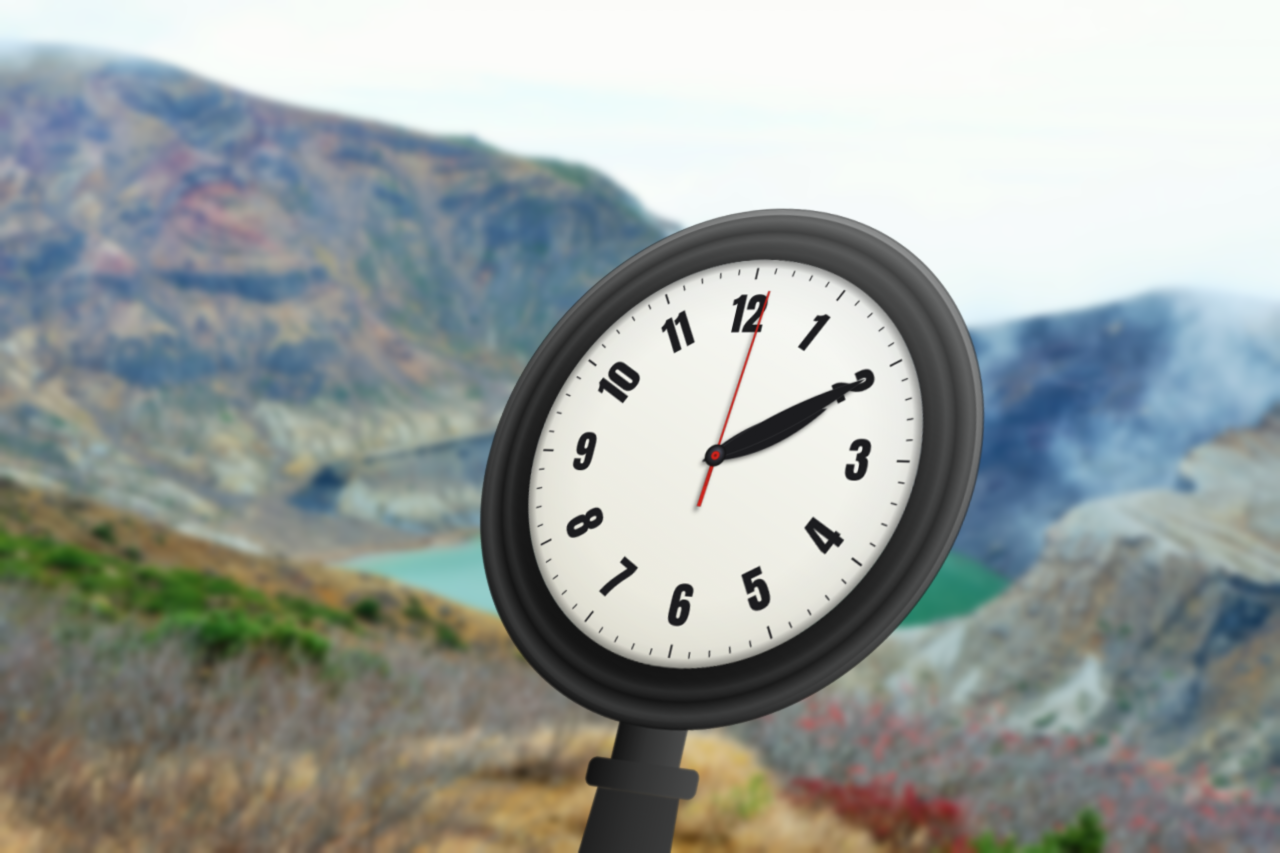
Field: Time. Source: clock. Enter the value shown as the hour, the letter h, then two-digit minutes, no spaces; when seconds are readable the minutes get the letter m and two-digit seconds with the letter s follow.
2h10m01s
